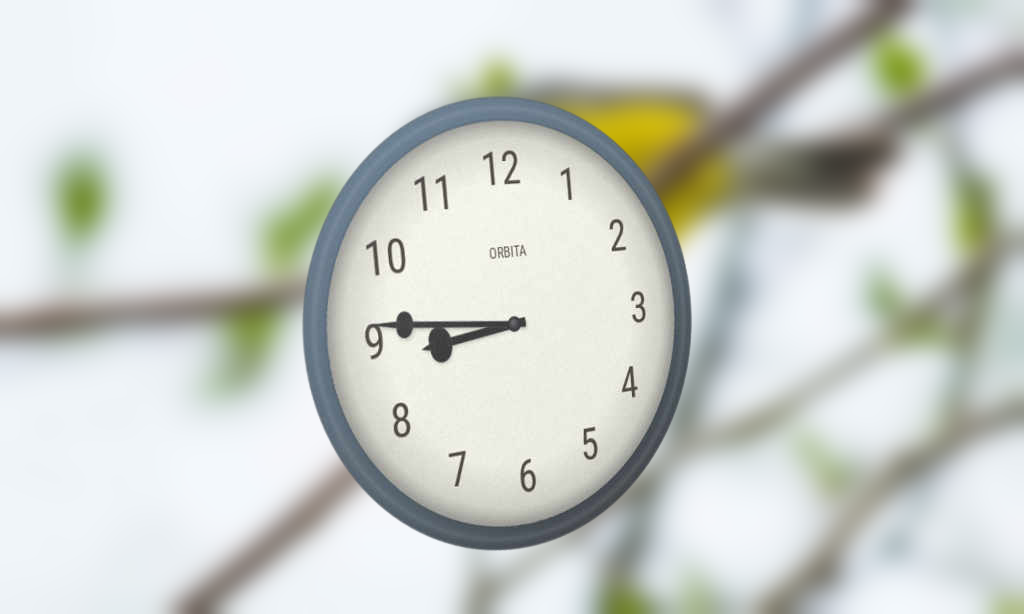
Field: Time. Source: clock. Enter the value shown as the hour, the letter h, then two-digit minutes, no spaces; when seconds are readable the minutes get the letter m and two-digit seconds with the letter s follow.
8h46
